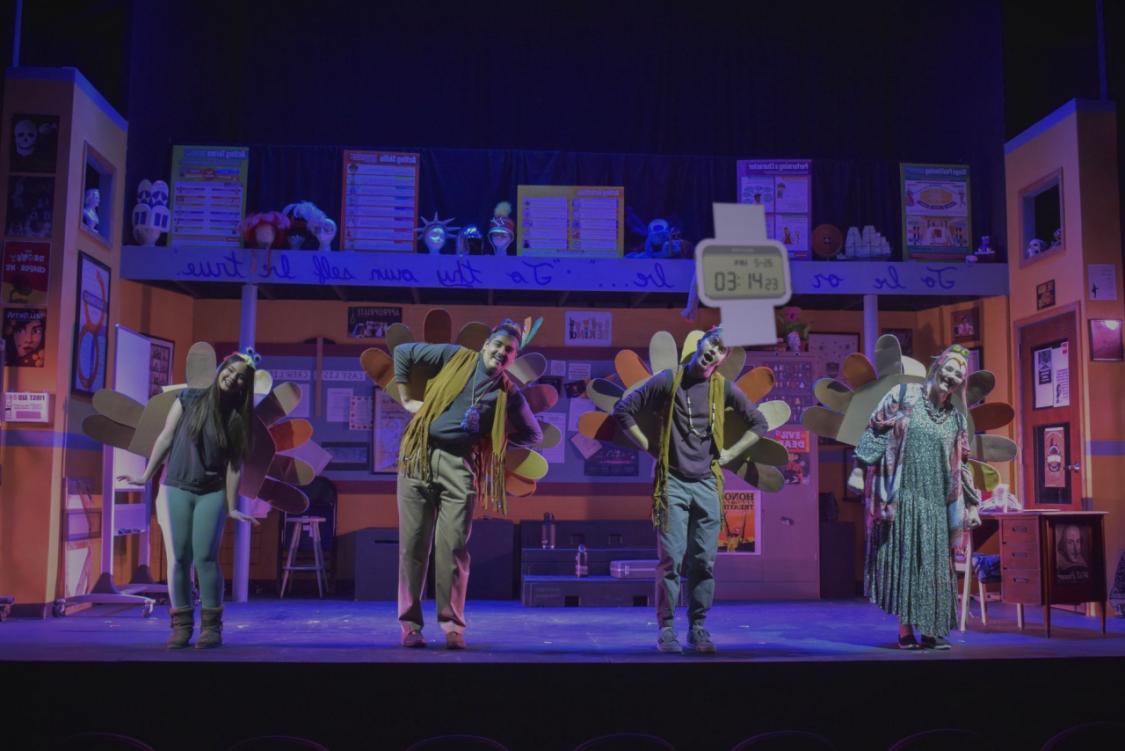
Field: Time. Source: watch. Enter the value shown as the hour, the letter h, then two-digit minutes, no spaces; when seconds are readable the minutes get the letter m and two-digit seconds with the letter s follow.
3h14m23s
